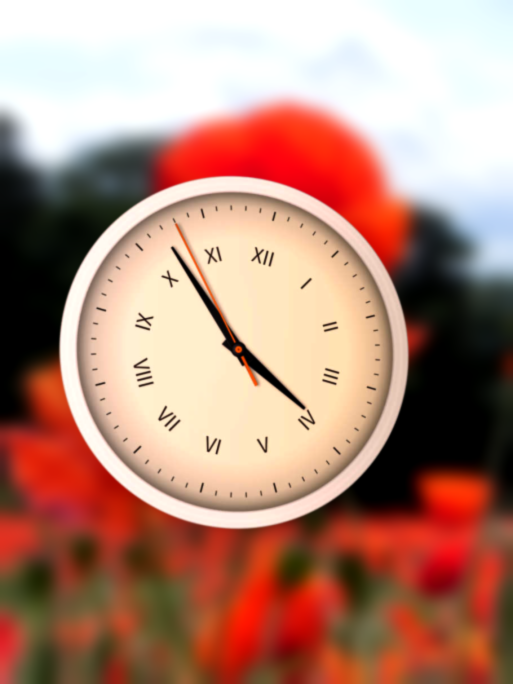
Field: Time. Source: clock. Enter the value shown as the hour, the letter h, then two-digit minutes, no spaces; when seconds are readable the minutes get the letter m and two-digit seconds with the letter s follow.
3h51m53s
